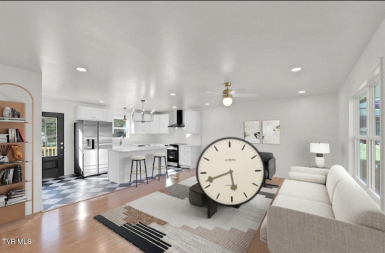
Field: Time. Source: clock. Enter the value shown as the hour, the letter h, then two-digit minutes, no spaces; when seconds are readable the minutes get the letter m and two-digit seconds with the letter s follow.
5h42
